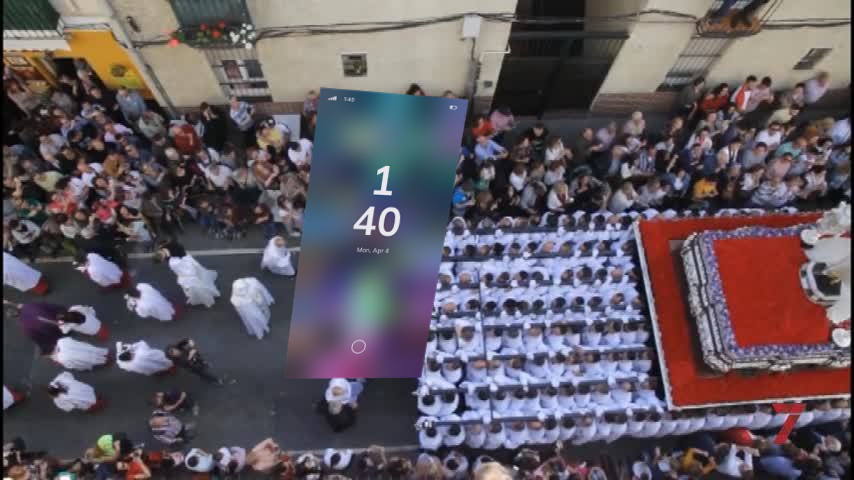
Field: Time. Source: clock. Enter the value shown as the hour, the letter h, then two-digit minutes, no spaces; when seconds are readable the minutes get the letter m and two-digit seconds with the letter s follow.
1h40
